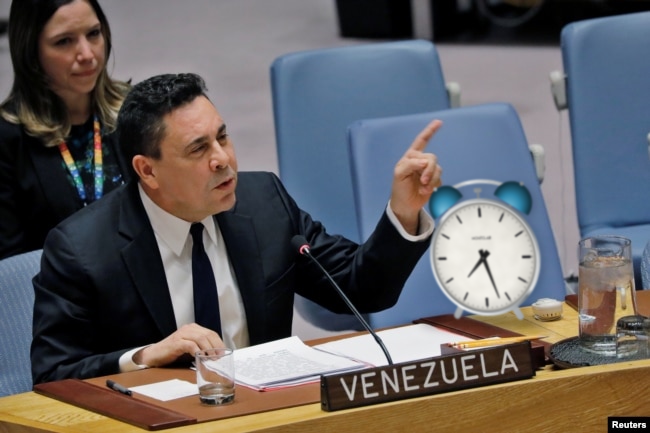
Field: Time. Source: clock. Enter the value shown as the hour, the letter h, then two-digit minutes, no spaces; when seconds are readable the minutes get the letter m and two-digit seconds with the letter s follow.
7h27
